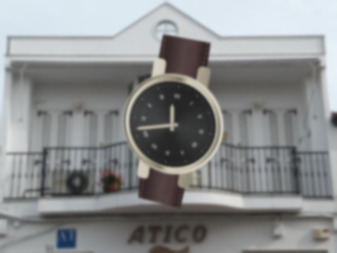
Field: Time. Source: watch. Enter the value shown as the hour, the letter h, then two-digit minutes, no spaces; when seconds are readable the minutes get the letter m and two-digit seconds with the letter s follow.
11h42
